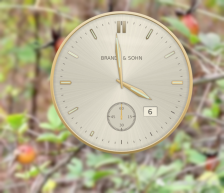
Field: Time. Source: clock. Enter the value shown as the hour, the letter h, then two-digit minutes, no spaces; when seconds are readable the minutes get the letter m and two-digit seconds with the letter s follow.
3h59
